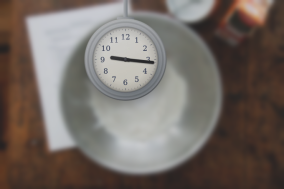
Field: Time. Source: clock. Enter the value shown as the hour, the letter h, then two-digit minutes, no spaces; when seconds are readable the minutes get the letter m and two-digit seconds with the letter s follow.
9h16
